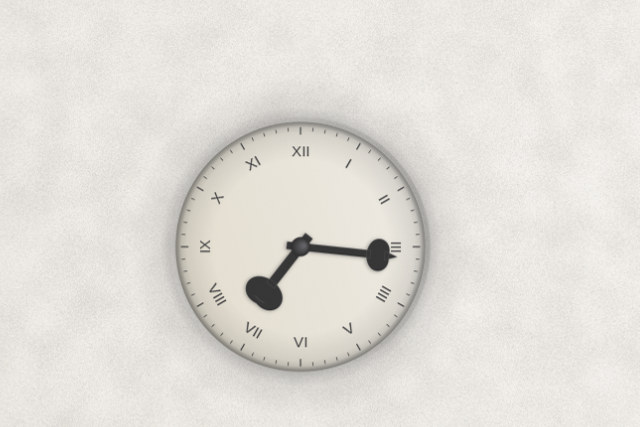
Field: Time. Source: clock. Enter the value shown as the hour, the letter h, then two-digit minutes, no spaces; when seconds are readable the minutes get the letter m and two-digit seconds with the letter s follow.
7h16
